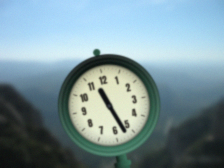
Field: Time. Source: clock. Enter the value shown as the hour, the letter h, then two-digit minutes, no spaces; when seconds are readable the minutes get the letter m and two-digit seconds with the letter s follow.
11h27
